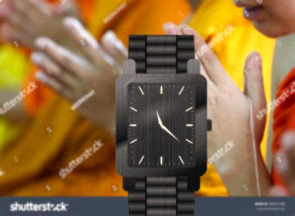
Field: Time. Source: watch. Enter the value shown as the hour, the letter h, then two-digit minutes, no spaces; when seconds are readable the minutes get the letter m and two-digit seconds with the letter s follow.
11h22
